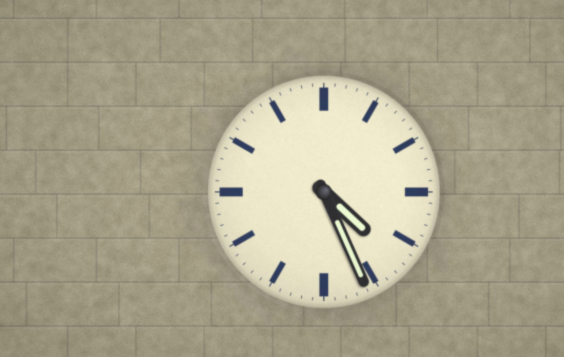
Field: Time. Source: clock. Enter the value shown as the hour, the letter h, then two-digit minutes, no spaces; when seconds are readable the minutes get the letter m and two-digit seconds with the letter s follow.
4h26
